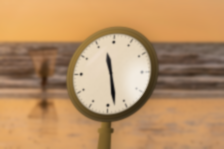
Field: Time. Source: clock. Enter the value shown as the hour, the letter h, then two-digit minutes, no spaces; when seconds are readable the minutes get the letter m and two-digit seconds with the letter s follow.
11h28
